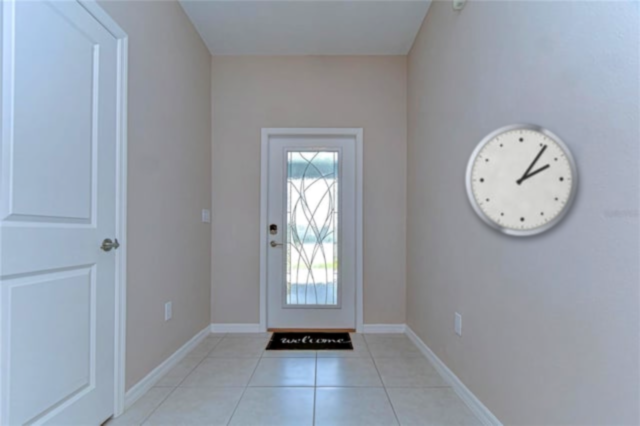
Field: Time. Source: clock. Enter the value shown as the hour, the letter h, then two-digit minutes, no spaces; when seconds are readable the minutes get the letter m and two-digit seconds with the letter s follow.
2h06
